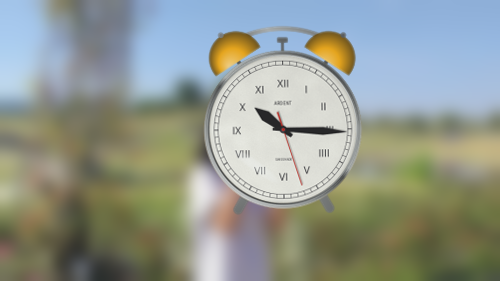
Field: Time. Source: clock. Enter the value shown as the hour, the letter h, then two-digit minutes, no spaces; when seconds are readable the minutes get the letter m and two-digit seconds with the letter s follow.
10h15m27s
